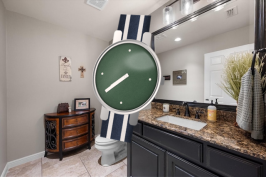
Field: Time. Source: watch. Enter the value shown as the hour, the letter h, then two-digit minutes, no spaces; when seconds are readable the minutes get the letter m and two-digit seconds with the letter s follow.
7h38
